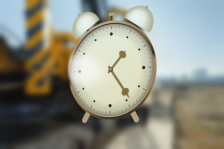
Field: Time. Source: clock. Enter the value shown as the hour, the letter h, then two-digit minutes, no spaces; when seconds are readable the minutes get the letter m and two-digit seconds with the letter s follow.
1h24
